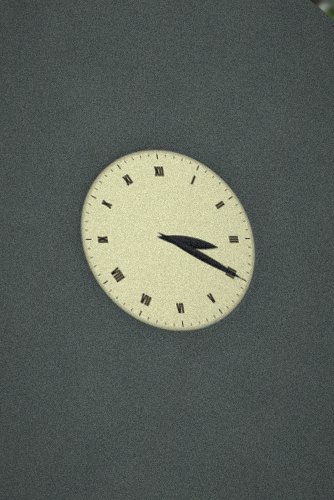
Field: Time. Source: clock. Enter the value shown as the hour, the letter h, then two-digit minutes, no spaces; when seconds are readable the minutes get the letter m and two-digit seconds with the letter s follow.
3h20
